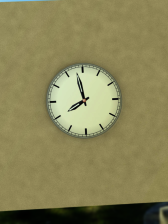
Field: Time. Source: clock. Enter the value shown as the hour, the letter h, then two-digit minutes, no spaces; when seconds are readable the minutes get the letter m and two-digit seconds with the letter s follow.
7h58
